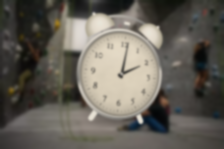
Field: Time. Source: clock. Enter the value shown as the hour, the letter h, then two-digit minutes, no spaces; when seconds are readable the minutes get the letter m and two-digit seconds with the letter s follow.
2h01
